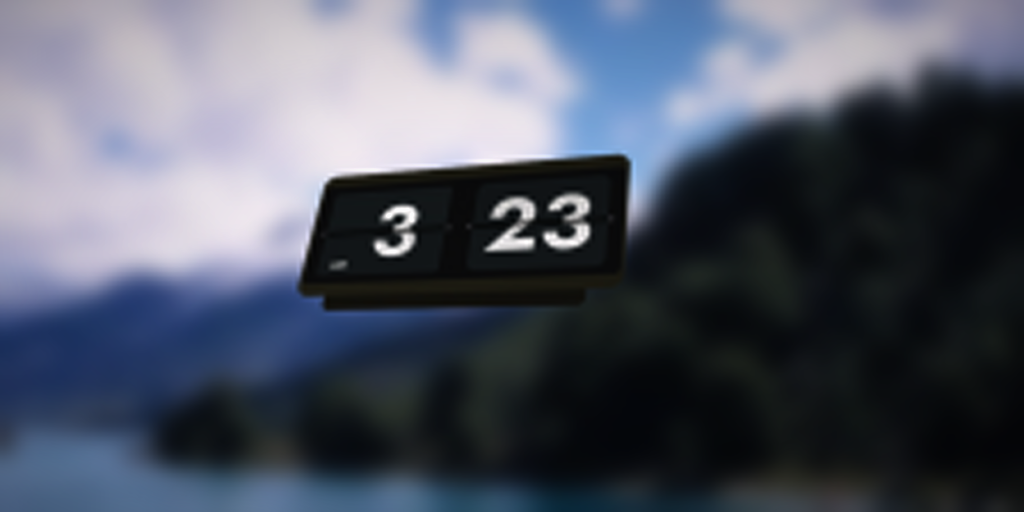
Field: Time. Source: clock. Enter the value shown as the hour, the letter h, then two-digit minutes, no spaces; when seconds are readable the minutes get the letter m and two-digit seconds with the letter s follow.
3h23
